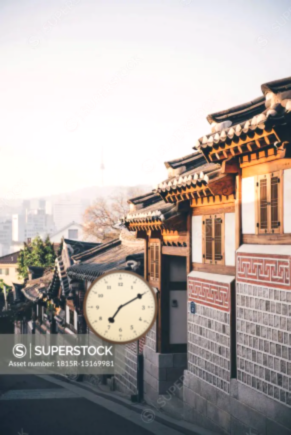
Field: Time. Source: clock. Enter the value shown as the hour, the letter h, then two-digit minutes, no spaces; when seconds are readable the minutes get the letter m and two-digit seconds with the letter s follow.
7h10
